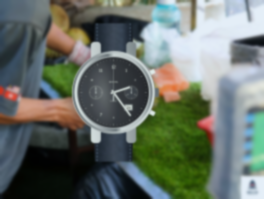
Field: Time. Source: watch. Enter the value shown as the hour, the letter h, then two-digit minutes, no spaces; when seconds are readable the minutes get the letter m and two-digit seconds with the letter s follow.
2h24
